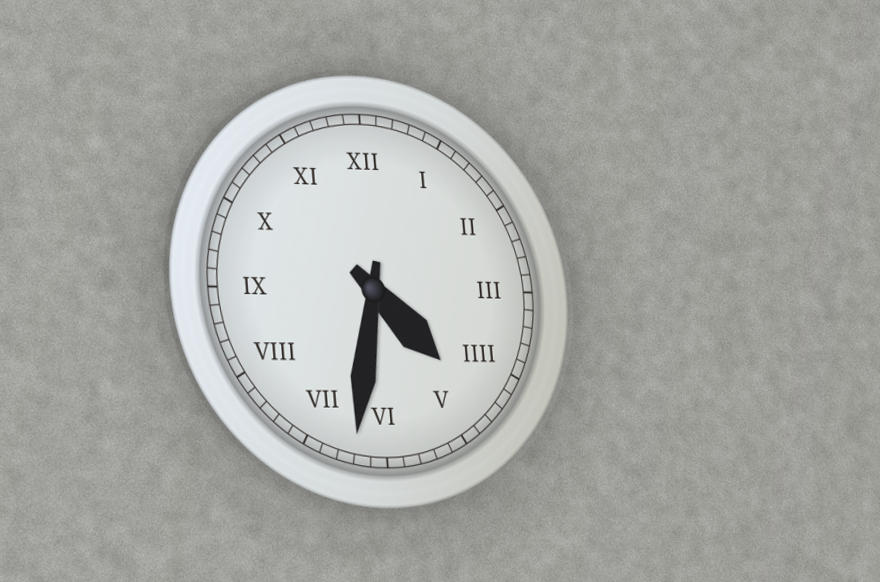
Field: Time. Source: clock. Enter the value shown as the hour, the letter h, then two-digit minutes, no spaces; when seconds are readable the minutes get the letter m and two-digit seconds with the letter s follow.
4h32
